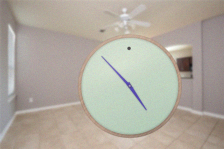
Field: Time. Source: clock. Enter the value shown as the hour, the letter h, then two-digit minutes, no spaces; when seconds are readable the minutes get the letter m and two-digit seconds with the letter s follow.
4h53
